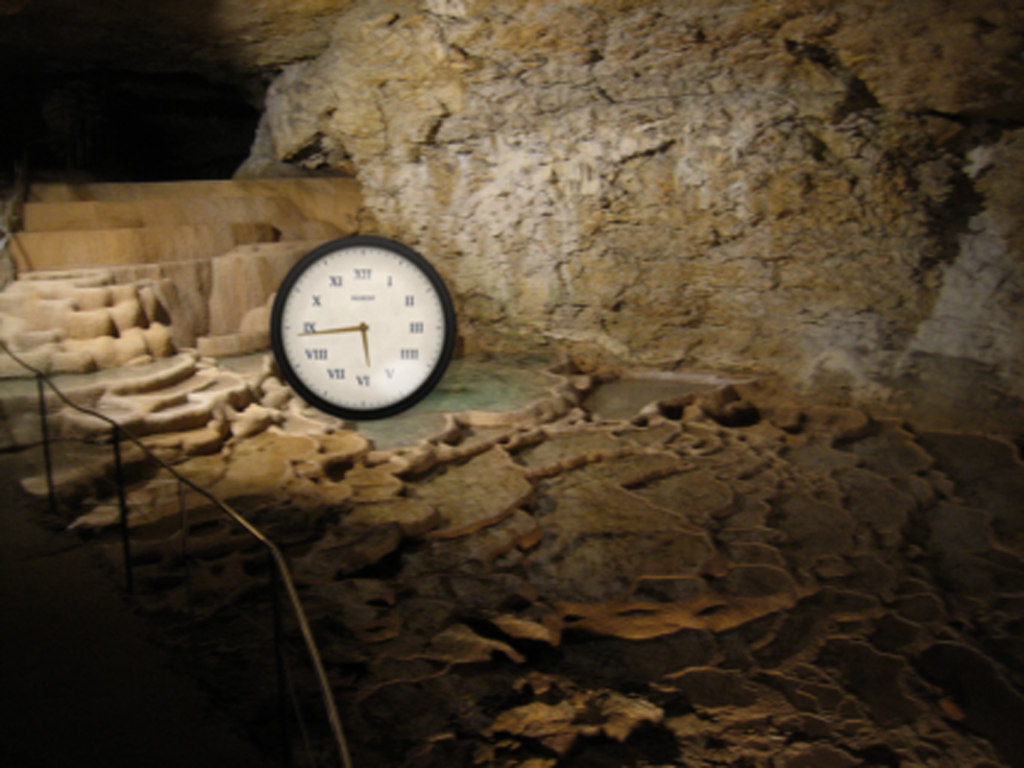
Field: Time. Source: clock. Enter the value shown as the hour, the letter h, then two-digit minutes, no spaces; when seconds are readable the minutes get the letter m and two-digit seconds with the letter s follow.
5h44
